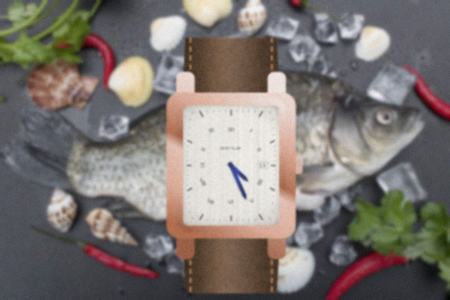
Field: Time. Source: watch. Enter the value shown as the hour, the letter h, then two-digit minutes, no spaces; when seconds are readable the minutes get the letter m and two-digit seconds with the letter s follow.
4h26
